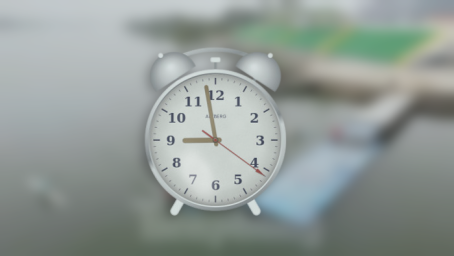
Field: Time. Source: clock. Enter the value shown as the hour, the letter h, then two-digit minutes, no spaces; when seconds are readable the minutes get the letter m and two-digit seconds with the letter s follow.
8h58m21s
